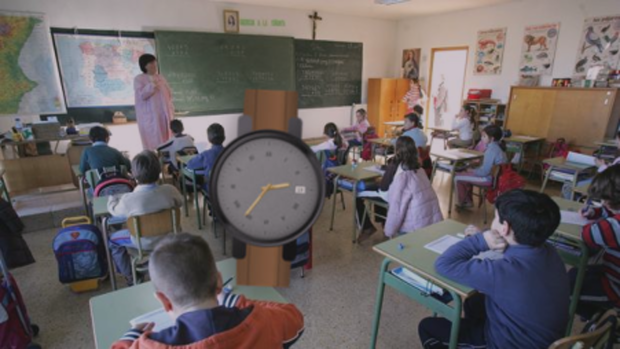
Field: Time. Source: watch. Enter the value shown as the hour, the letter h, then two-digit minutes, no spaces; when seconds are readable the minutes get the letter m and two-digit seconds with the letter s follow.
2h36
